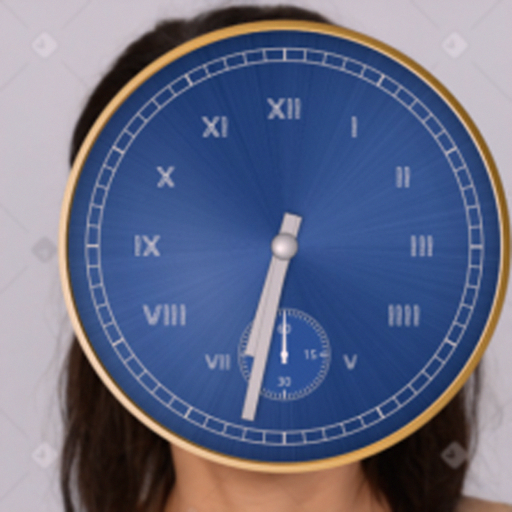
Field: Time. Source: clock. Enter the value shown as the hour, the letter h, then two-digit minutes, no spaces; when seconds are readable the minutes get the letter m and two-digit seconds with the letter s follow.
6h32
